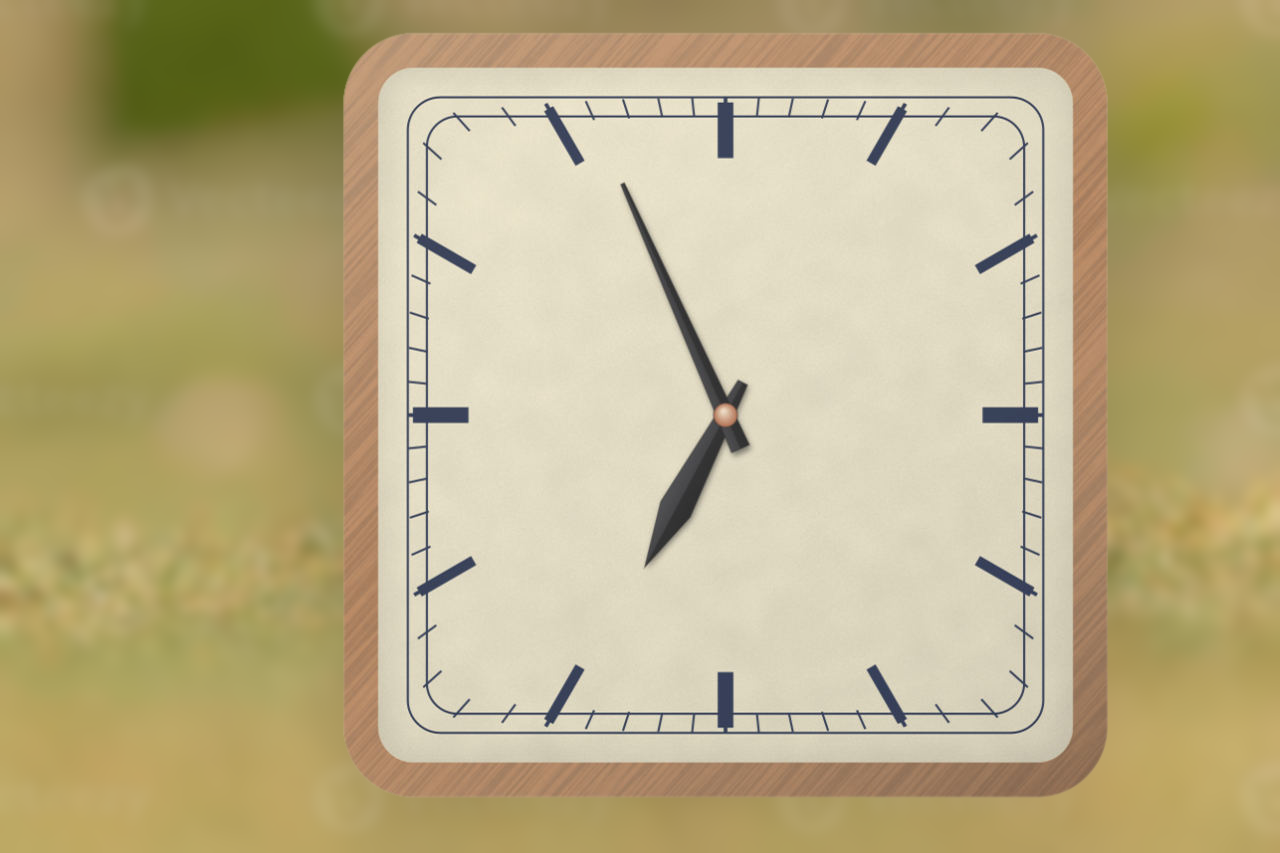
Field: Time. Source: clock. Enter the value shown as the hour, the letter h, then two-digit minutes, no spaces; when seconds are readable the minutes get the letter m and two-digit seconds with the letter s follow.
6h56
